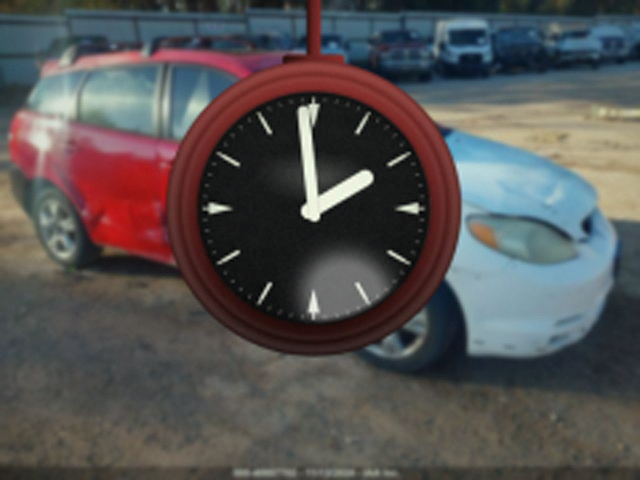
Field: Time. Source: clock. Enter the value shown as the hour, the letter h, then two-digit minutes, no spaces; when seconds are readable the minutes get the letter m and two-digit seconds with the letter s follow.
1h59
